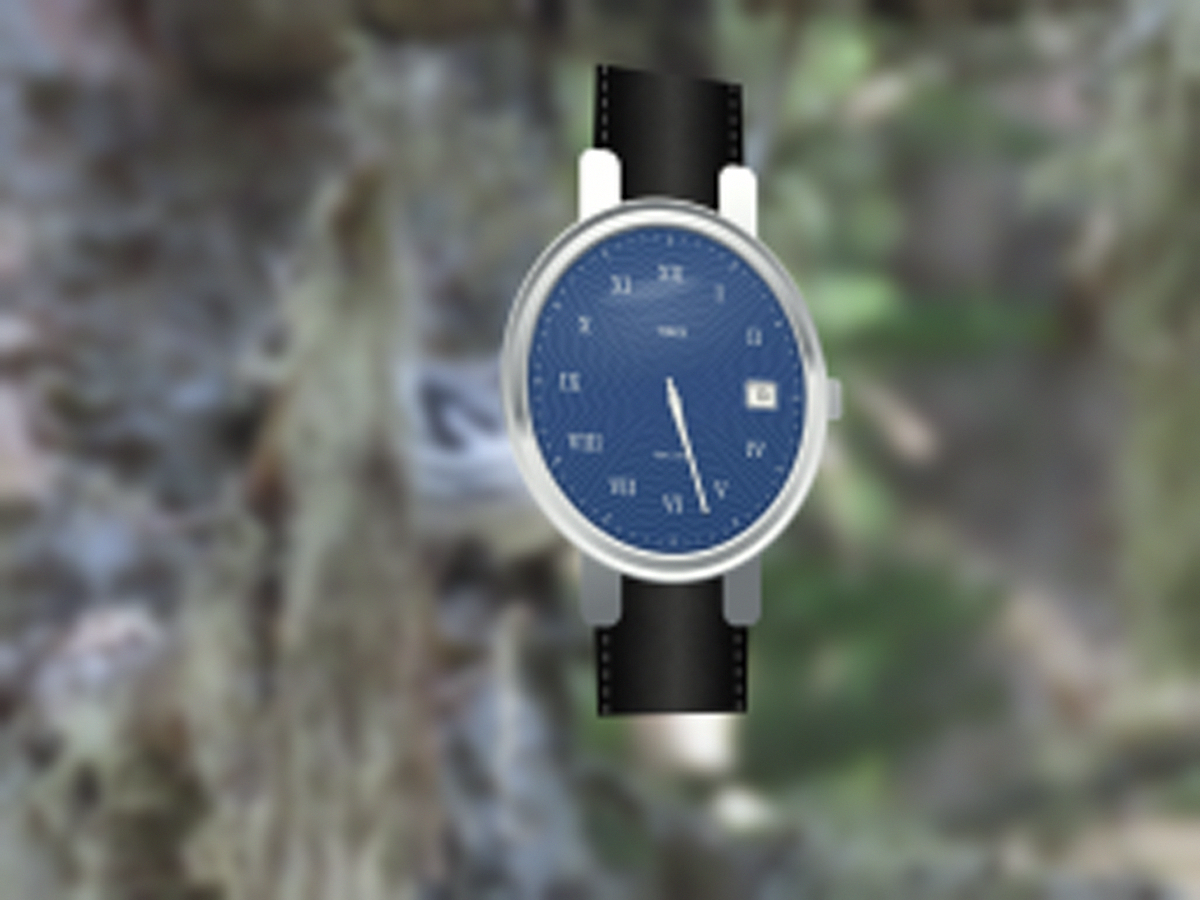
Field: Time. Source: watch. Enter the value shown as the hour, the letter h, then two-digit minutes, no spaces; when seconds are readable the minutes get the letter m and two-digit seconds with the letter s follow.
5h27
